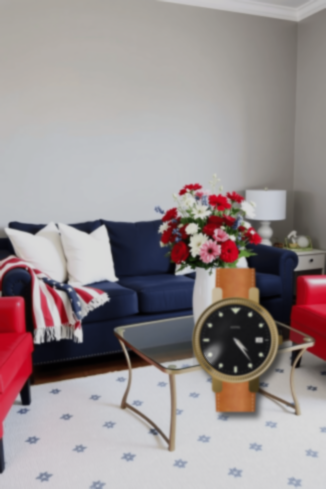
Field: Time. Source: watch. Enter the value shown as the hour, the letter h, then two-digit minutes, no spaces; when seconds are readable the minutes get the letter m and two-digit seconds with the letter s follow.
4h24
